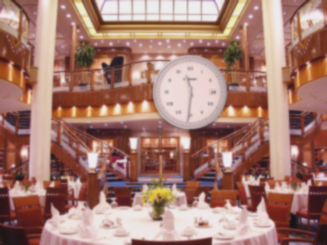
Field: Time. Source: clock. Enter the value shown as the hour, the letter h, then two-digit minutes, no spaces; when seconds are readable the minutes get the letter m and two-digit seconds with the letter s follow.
11h31
